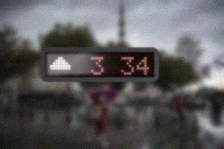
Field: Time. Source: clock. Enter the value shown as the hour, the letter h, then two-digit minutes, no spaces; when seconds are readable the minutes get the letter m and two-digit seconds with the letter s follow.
3h34
